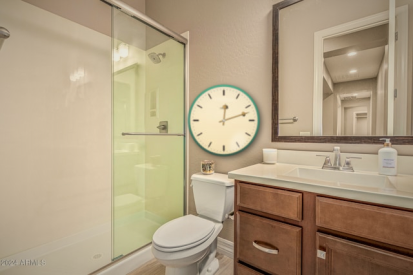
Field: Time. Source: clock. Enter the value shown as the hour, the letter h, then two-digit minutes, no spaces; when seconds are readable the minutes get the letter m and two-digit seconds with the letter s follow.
12h12
